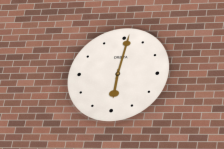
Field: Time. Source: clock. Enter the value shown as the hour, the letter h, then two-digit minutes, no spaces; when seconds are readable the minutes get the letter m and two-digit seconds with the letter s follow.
6h01
